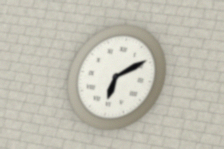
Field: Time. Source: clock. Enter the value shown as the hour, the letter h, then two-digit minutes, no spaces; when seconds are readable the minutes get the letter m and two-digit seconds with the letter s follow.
6h09
